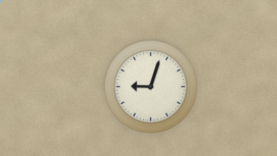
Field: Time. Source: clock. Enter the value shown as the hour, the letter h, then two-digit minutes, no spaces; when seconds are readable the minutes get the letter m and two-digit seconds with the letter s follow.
9h03
